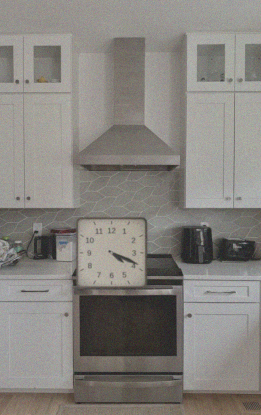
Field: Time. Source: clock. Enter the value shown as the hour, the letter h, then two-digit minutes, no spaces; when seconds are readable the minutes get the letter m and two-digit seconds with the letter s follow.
4h19
